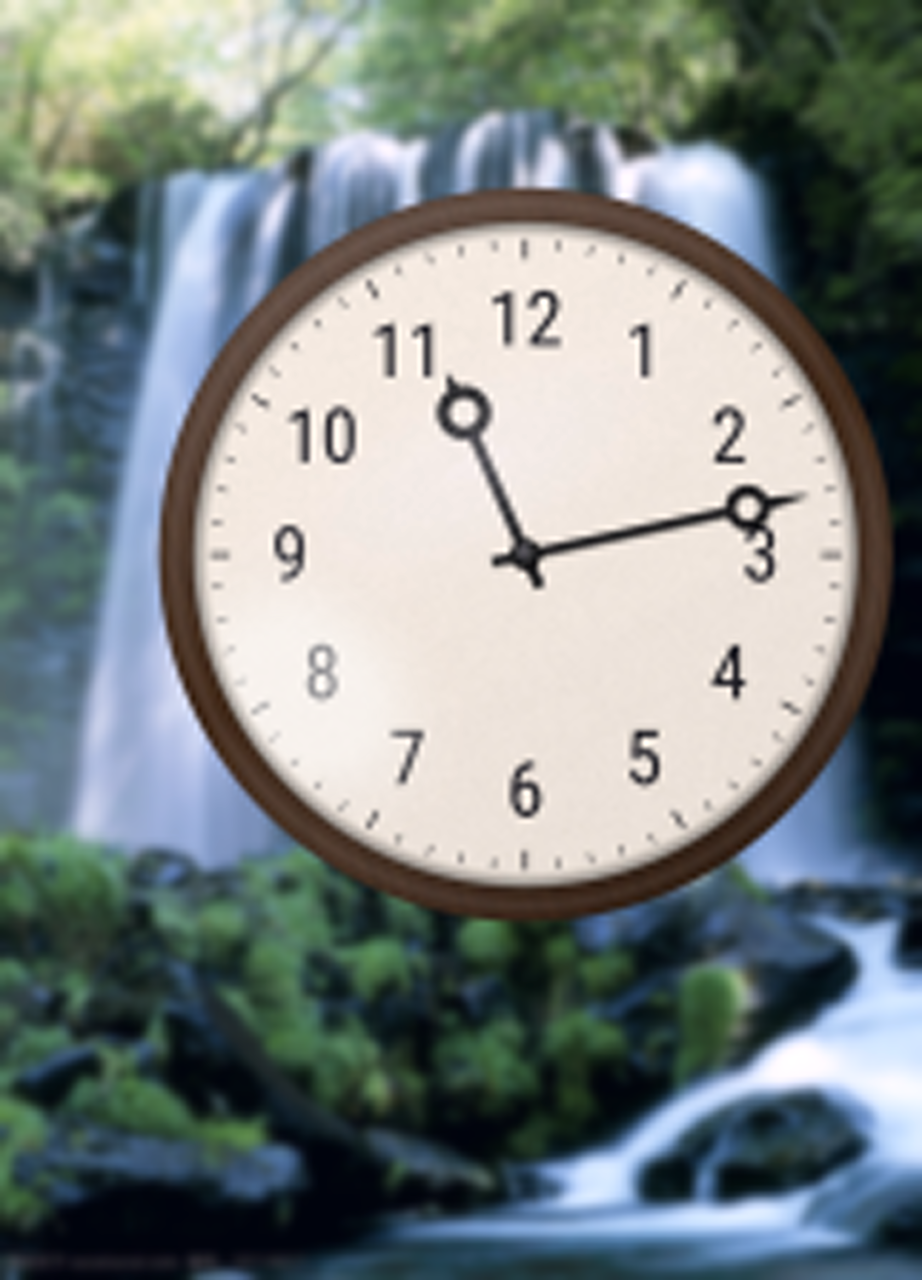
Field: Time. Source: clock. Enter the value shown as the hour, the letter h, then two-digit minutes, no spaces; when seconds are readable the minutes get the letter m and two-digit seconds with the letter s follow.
11h13
